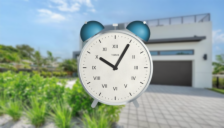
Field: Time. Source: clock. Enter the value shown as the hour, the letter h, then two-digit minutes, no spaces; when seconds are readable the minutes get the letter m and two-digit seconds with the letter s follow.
10h05
